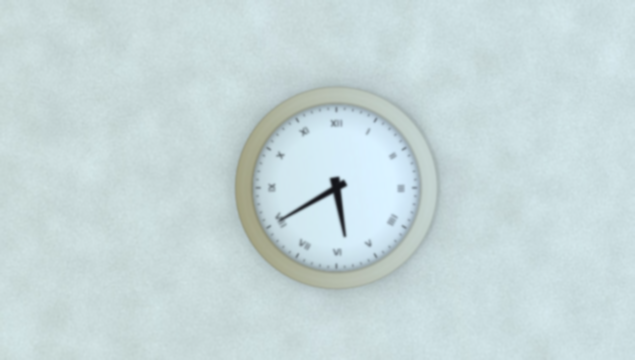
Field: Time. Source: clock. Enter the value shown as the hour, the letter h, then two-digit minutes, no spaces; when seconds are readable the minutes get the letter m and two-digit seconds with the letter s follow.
5h40
